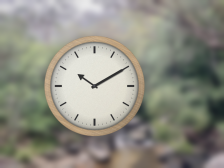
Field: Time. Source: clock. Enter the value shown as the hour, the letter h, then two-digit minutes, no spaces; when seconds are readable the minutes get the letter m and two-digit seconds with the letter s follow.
10h10
